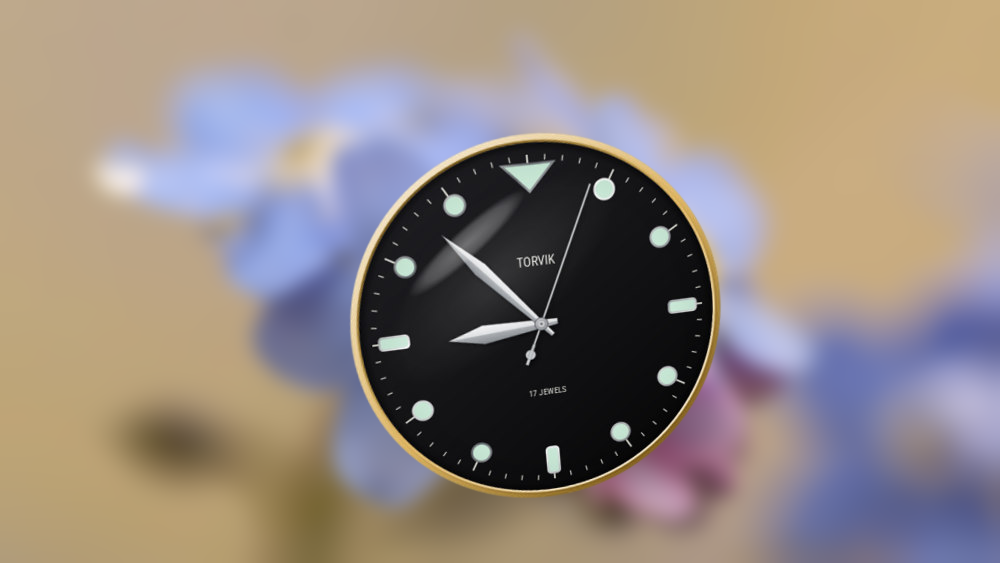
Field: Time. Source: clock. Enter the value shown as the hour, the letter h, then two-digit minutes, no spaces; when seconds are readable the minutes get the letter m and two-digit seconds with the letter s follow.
8h53m04s
